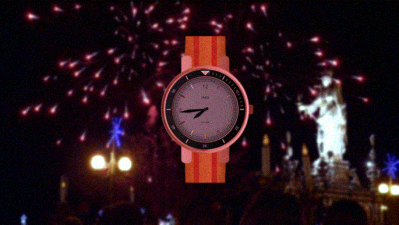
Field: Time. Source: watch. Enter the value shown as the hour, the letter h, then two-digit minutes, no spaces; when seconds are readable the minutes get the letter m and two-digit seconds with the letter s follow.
7h44
